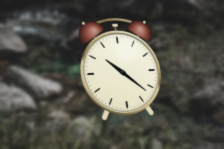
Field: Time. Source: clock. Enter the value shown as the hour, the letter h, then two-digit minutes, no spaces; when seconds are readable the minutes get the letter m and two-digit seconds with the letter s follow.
10h22
